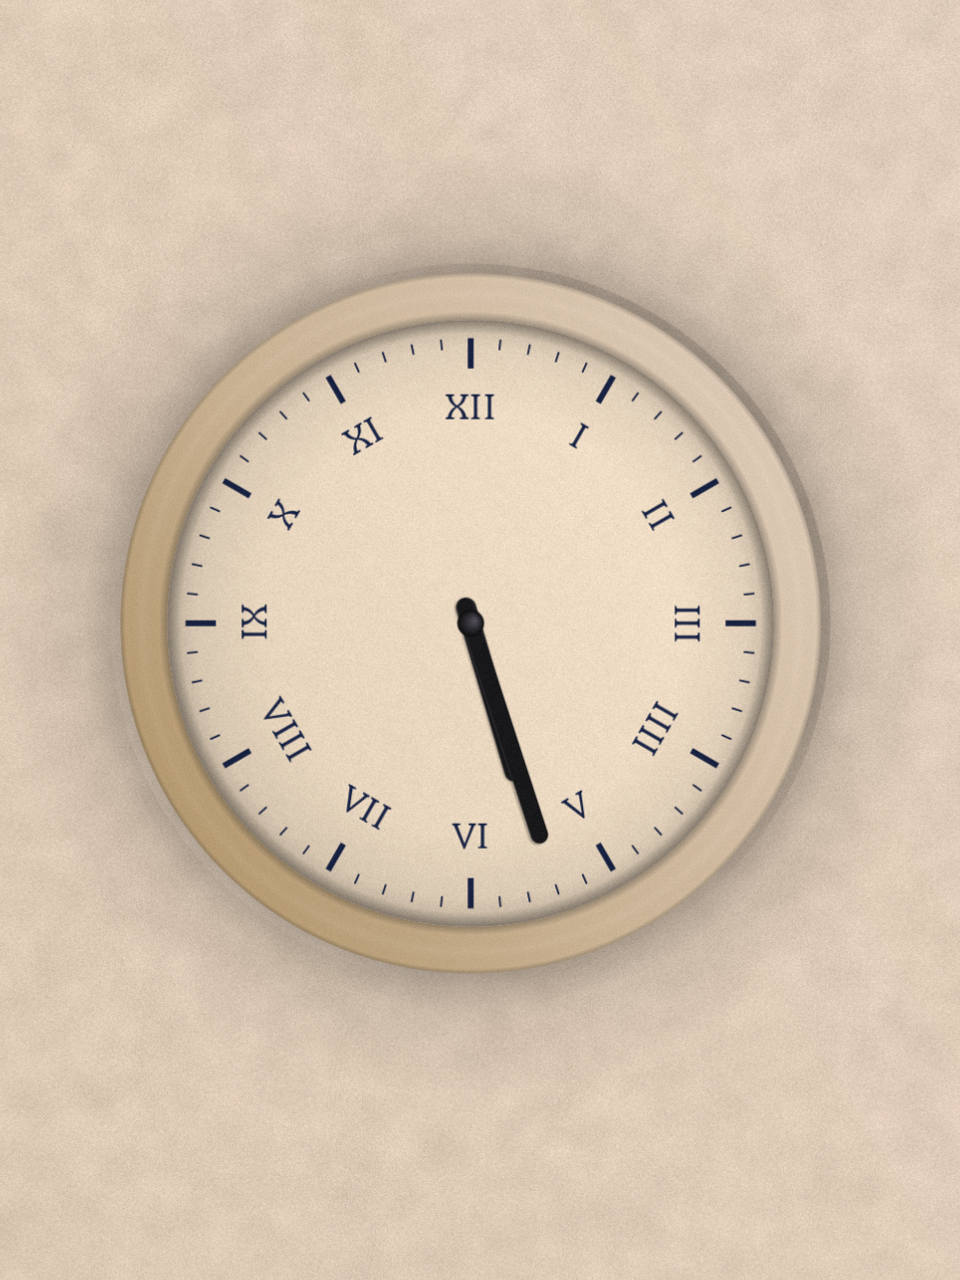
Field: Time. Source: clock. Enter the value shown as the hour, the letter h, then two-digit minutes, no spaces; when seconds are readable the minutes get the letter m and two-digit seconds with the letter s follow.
5h27
